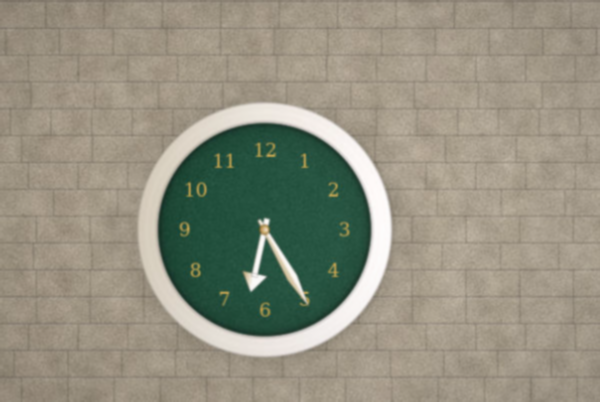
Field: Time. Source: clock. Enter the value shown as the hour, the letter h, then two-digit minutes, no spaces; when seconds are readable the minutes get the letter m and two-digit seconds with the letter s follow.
6h25
